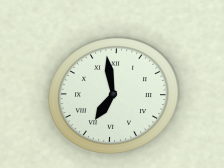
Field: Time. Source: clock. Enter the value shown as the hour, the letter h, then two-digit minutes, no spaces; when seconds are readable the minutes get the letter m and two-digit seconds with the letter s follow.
6h58
